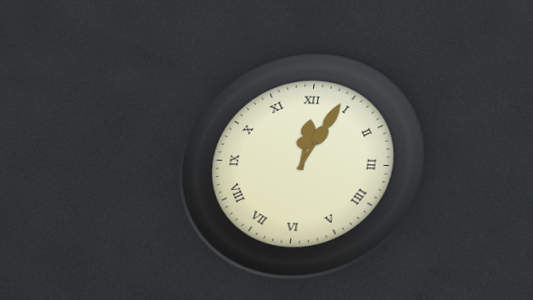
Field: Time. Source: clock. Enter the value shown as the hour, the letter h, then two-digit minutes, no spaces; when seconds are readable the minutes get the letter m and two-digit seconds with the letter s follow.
12h04
